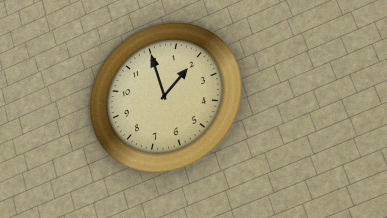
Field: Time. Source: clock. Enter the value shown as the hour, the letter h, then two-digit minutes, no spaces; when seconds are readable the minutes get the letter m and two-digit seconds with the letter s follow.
2h00
